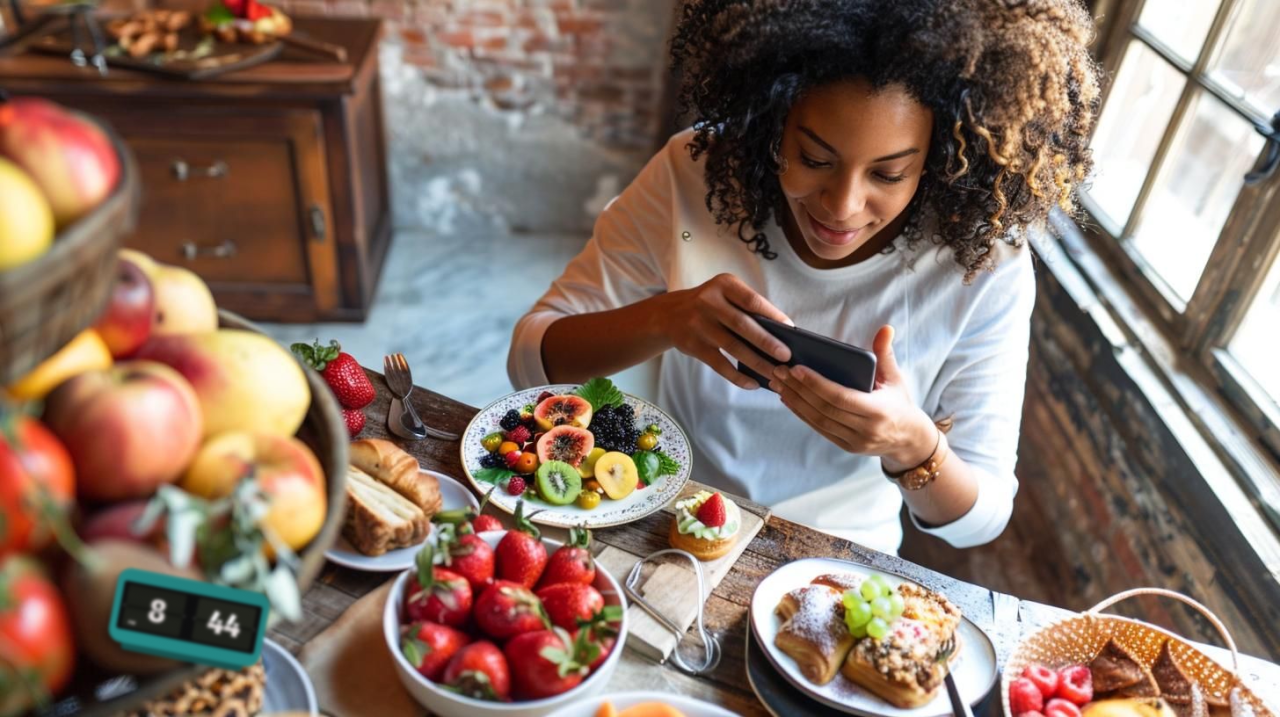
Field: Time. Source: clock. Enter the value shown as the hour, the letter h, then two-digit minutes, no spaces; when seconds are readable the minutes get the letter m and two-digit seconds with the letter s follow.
8h44
